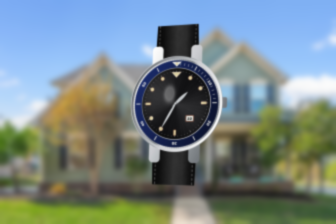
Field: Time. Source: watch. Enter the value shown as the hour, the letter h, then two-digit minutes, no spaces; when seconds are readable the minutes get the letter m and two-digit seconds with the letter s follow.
1h35
